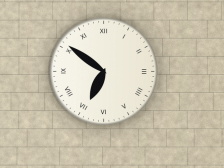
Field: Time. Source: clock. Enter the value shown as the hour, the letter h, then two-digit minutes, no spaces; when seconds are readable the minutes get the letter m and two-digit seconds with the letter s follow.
6h51
